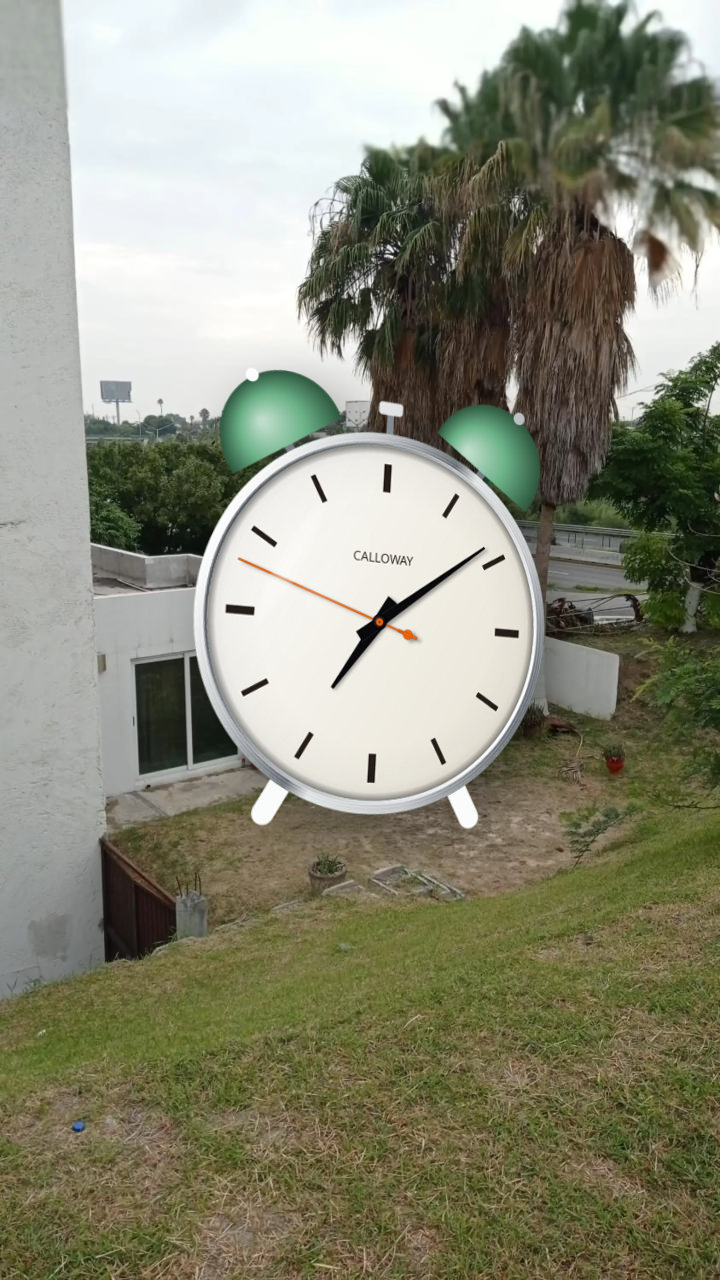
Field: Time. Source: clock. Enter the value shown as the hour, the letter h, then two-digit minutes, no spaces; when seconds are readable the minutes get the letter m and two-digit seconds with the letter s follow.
7h08m48s
